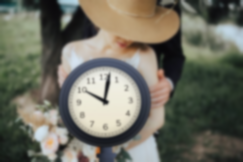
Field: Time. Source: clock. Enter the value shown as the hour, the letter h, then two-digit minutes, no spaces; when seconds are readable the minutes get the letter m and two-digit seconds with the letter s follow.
10h02
